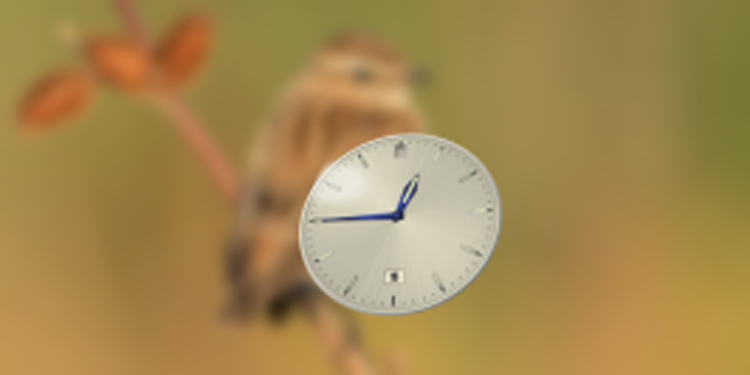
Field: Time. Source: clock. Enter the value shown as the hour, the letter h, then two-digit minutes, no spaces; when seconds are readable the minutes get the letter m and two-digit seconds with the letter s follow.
12h45
